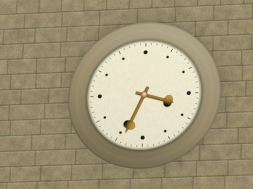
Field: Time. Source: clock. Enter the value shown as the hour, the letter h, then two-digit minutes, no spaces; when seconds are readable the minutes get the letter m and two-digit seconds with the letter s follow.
3h34
